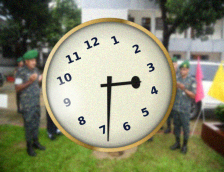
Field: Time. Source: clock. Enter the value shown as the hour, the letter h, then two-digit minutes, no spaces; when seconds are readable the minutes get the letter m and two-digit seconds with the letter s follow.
3h34
